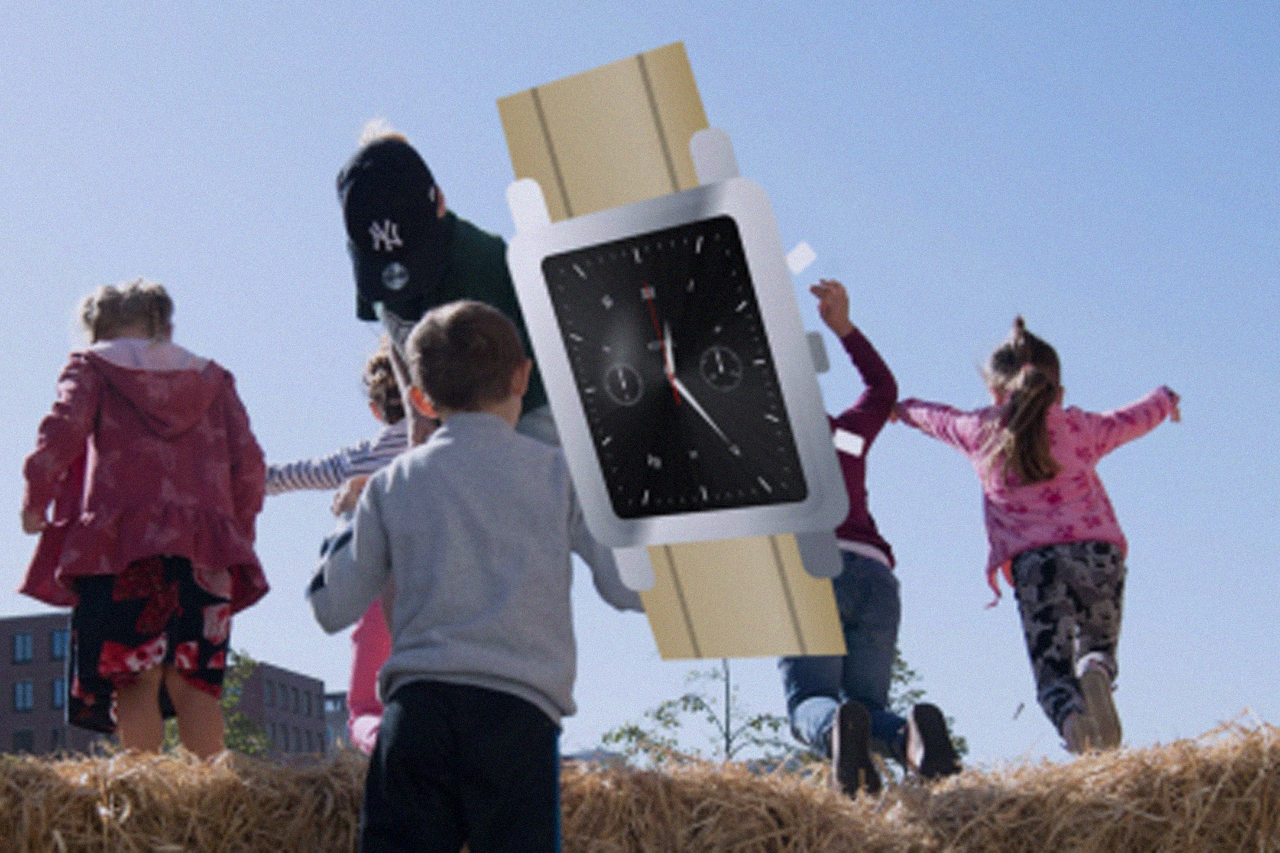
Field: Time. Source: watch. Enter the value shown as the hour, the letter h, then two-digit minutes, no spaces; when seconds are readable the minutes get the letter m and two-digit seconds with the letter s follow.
12h25
